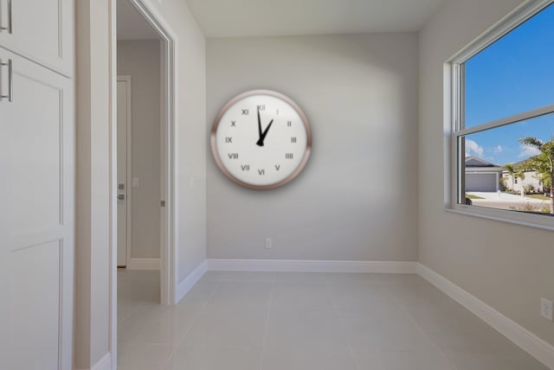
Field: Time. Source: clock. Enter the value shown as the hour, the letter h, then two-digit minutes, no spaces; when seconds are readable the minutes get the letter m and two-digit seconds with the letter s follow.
12h59
